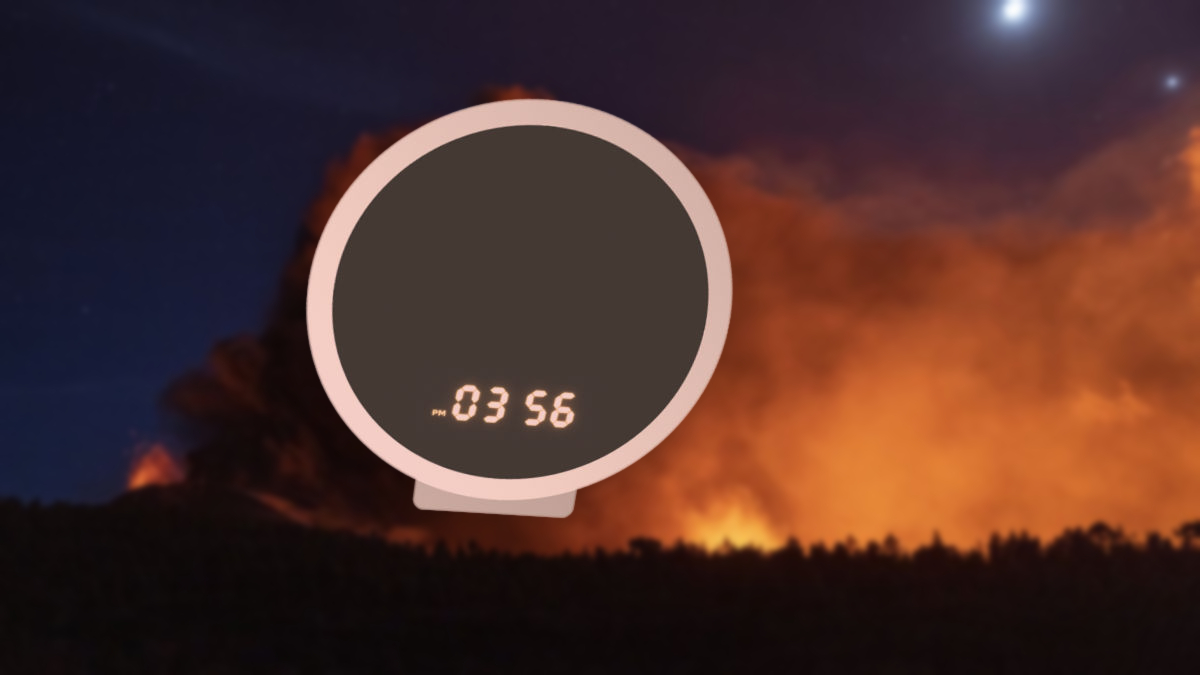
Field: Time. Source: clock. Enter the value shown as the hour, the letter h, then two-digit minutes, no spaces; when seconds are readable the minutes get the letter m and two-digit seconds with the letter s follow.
3h56
